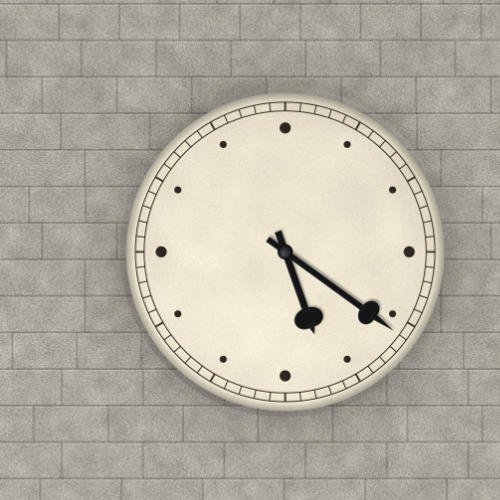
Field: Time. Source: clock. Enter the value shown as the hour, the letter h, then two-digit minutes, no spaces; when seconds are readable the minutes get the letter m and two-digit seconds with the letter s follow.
5h21
